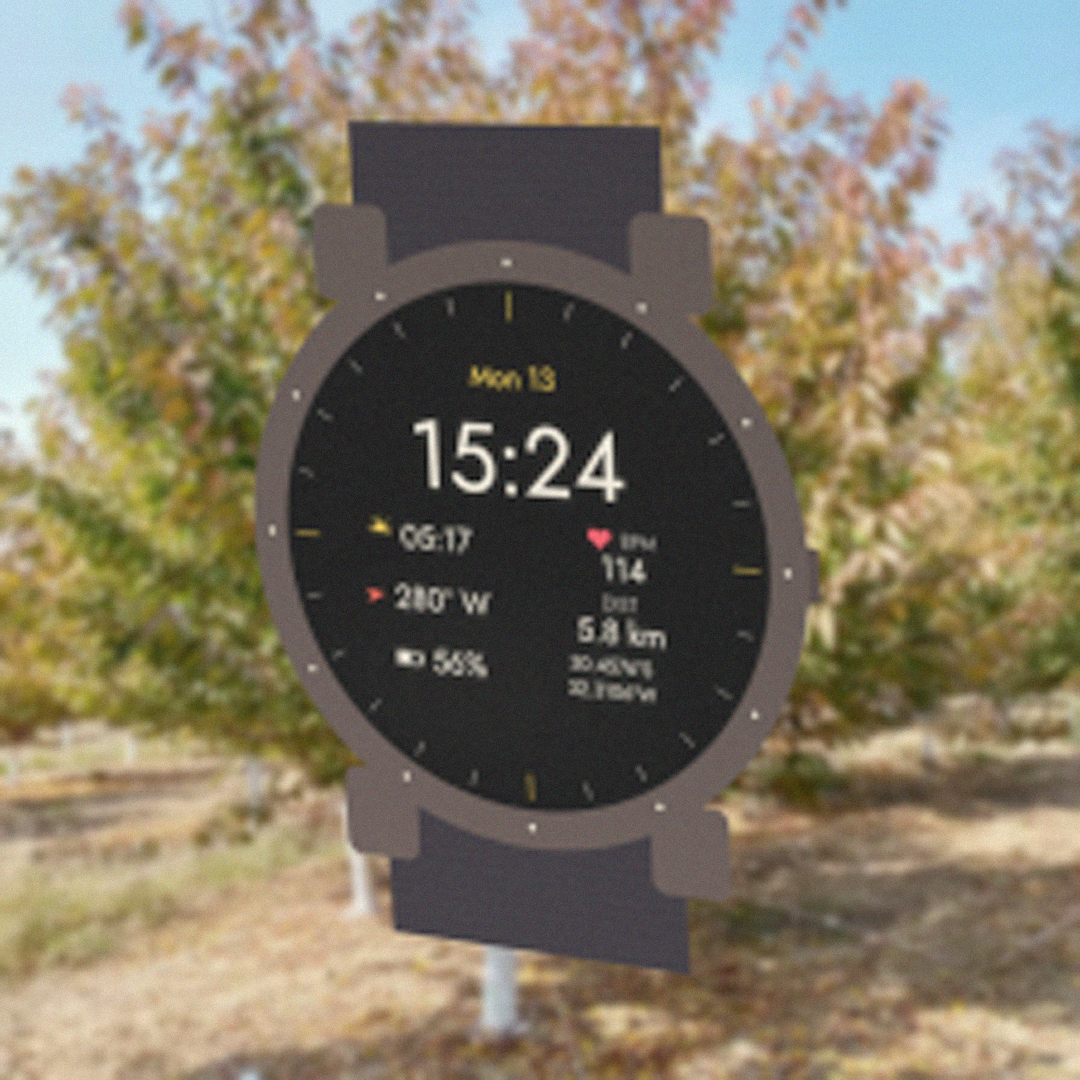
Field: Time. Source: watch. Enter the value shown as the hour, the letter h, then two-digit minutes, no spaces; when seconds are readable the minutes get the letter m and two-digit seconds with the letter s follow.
15h24
